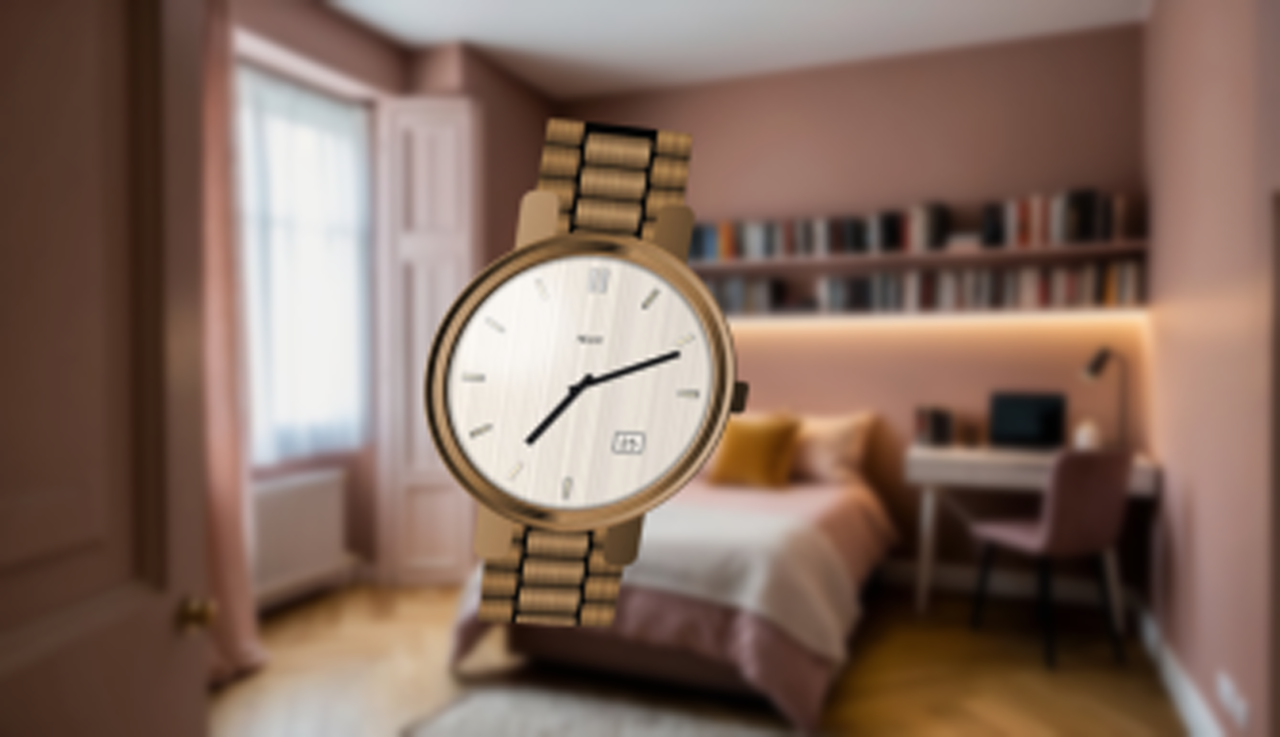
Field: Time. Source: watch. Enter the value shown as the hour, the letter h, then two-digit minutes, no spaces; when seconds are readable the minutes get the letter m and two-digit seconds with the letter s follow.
7h11
